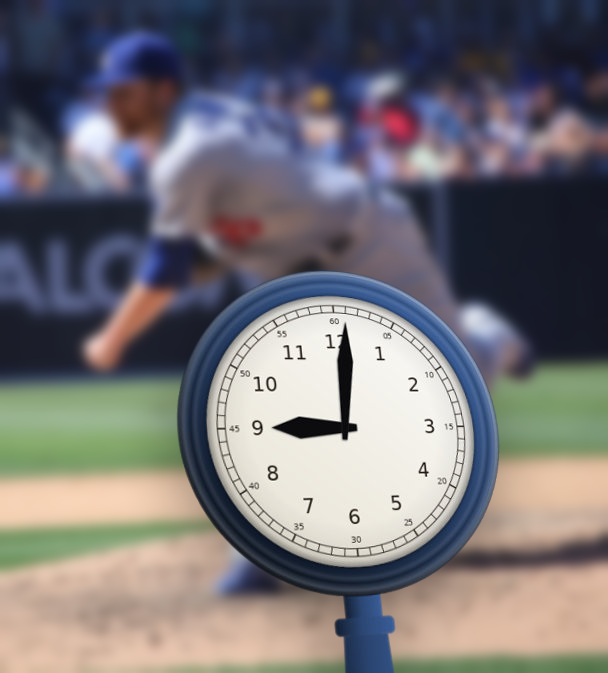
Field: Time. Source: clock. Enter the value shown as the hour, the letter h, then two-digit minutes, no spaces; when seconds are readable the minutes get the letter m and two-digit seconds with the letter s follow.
9h01
